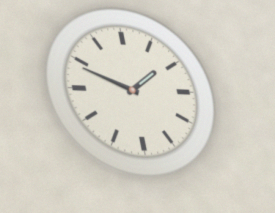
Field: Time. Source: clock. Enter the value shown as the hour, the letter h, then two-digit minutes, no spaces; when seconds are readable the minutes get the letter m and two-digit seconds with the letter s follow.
1h49
